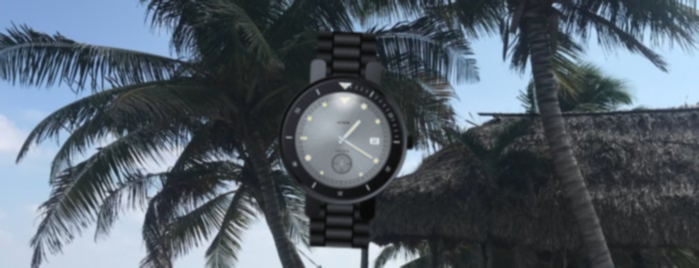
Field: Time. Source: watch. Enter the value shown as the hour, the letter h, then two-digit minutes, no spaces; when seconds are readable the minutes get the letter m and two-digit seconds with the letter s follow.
1h20
